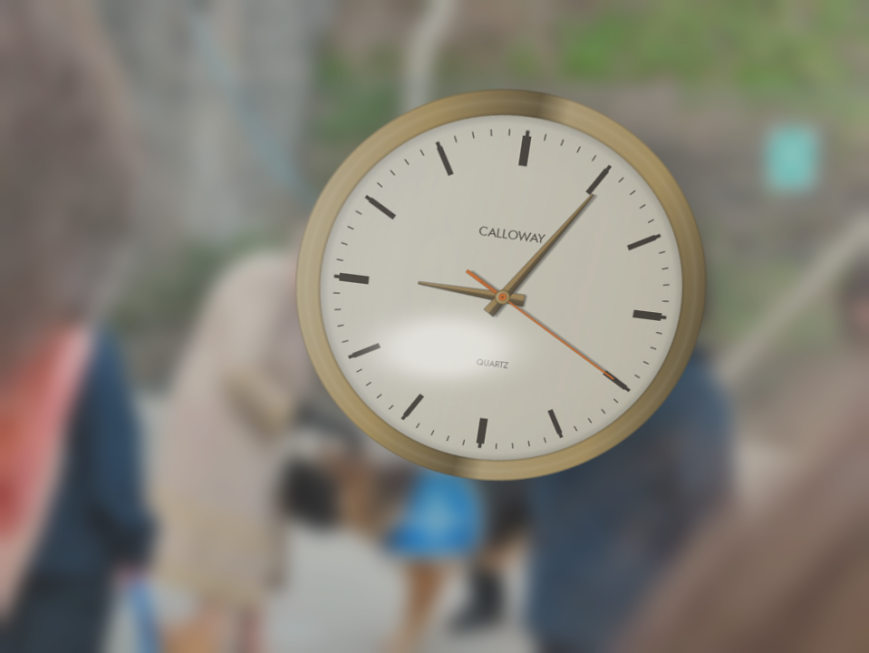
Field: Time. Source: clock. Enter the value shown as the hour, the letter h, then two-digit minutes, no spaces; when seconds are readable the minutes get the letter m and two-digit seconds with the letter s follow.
9h05m20s
